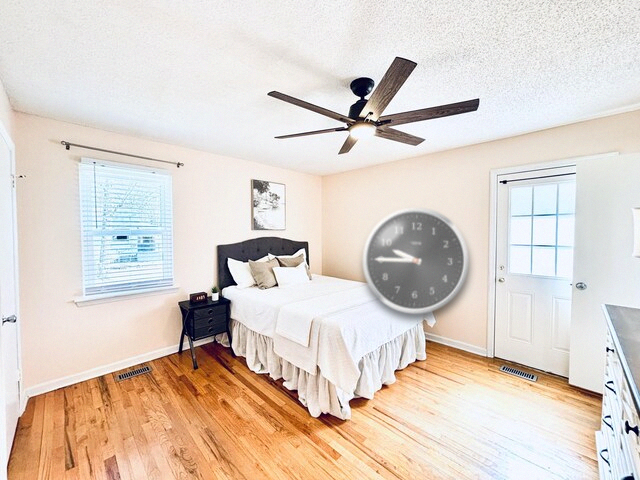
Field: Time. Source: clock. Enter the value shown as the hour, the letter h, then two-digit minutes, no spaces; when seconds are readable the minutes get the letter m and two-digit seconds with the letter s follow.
9h45
